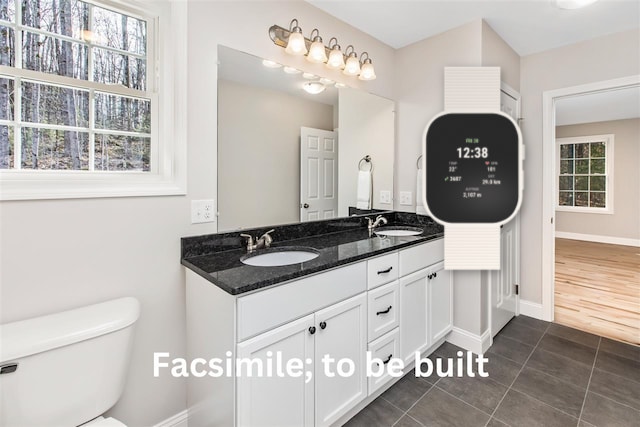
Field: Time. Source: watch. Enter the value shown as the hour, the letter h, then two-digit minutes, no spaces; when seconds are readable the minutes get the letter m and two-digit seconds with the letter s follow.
12h38
